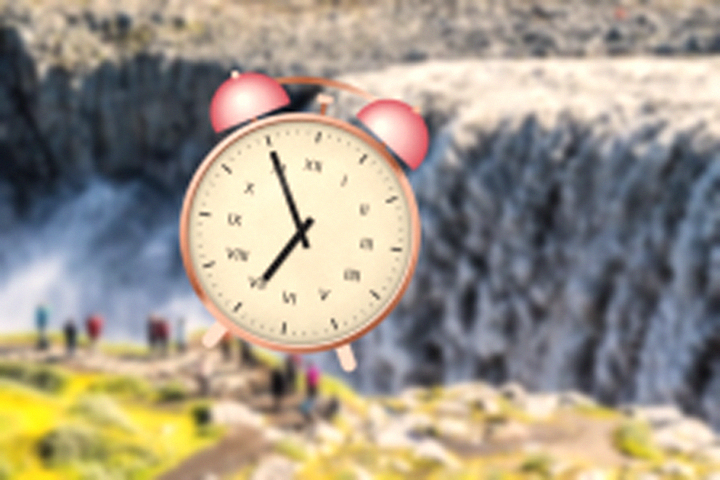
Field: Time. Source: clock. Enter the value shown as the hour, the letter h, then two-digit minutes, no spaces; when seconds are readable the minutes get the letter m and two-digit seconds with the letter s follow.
6h55
